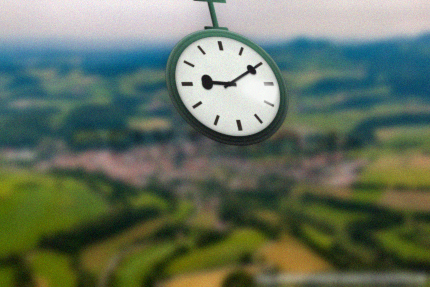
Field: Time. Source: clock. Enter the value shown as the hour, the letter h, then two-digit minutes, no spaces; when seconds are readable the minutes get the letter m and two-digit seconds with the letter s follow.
9h10
